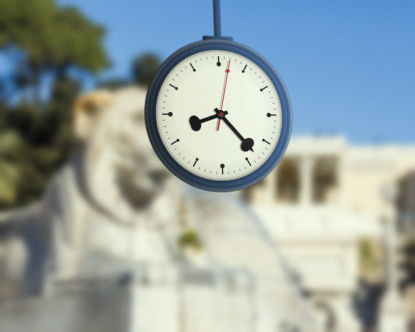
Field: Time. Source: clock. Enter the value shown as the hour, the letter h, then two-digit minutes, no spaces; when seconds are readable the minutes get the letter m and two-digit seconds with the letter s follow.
8h23m02s
